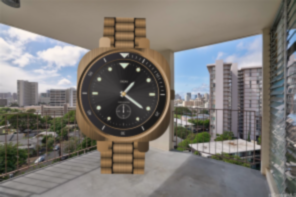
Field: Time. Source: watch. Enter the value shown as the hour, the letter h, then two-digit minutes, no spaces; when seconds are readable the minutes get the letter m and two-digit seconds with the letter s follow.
1h21
